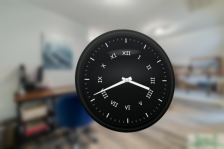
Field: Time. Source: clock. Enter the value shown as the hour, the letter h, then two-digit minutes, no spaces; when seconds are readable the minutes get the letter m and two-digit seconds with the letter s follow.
3h41
